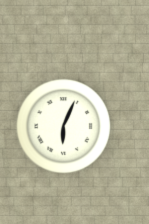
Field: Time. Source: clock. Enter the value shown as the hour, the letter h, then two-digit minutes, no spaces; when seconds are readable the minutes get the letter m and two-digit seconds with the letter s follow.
6h04
